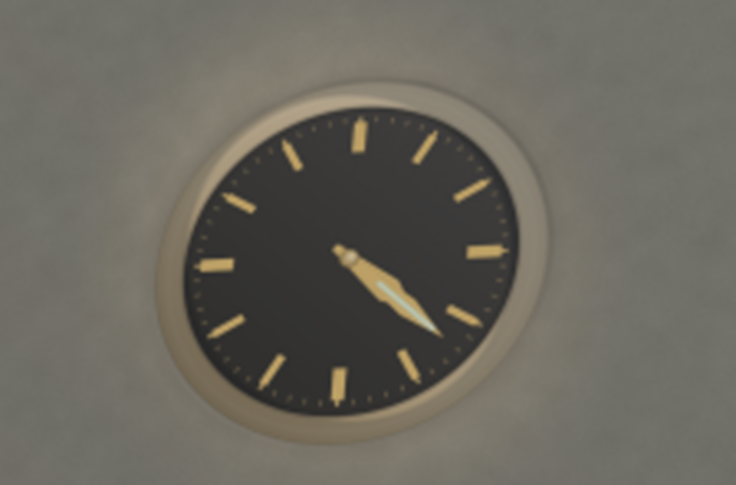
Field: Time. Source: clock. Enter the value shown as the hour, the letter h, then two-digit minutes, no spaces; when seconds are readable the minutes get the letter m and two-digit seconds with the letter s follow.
4h22
